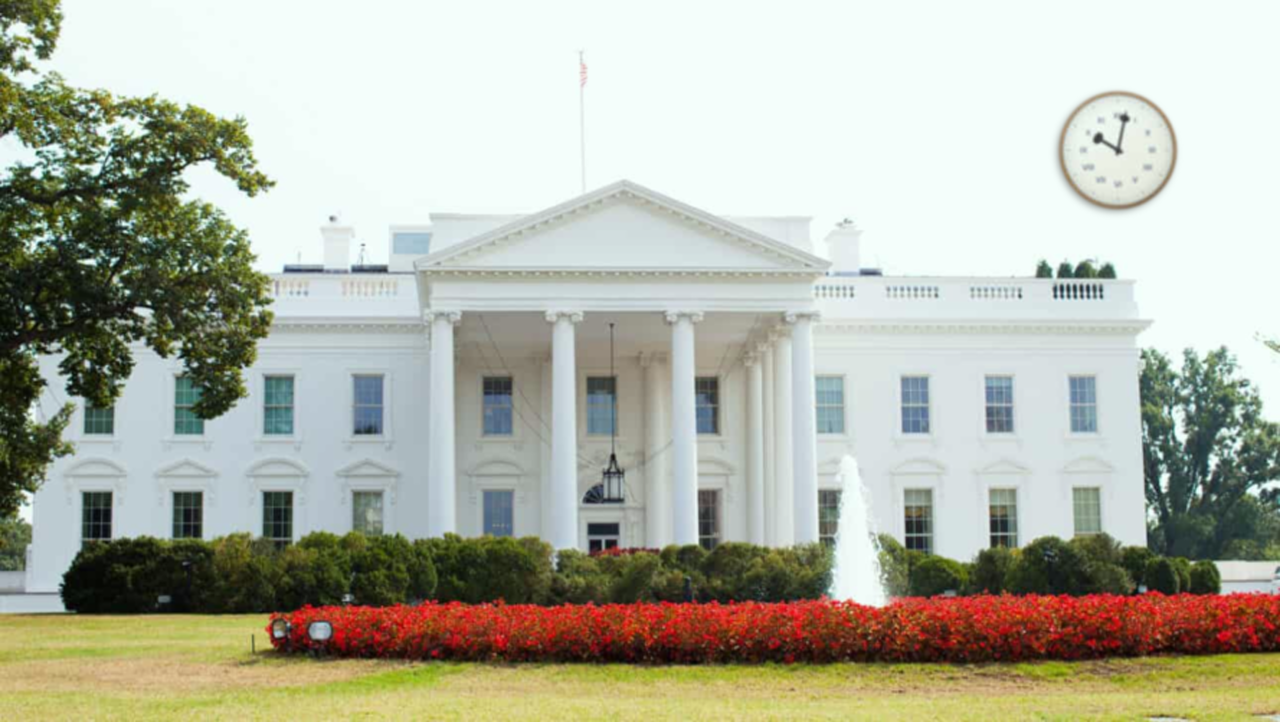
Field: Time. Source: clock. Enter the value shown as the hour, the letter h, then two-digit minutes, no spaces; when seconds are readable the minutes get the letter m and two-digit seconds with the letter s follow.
10h02
